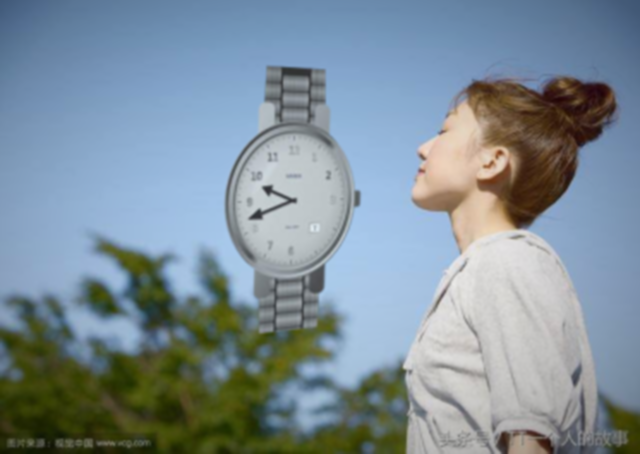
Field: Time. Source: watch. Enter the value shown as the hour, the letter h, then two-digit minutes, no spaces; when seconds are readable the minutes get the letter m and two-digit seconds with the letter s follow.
9h42
